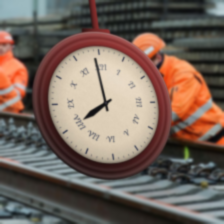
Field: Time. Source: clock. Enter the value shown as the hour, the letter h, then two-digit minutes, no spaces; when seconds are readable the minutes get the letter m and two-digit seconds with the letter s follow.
7h59
